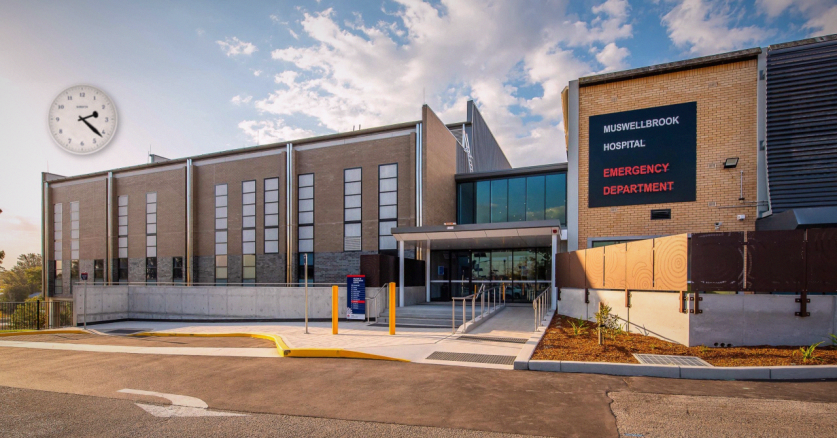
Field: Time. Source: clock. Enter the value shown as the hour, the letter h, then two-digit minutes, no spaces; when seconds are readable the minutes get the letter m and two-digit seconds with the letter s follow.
2h22
